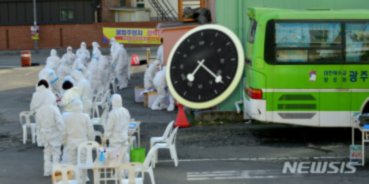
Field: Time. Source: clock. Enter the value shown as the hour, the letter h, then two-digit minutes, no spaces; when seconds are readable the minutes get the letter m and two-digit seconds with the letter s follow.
7h22
